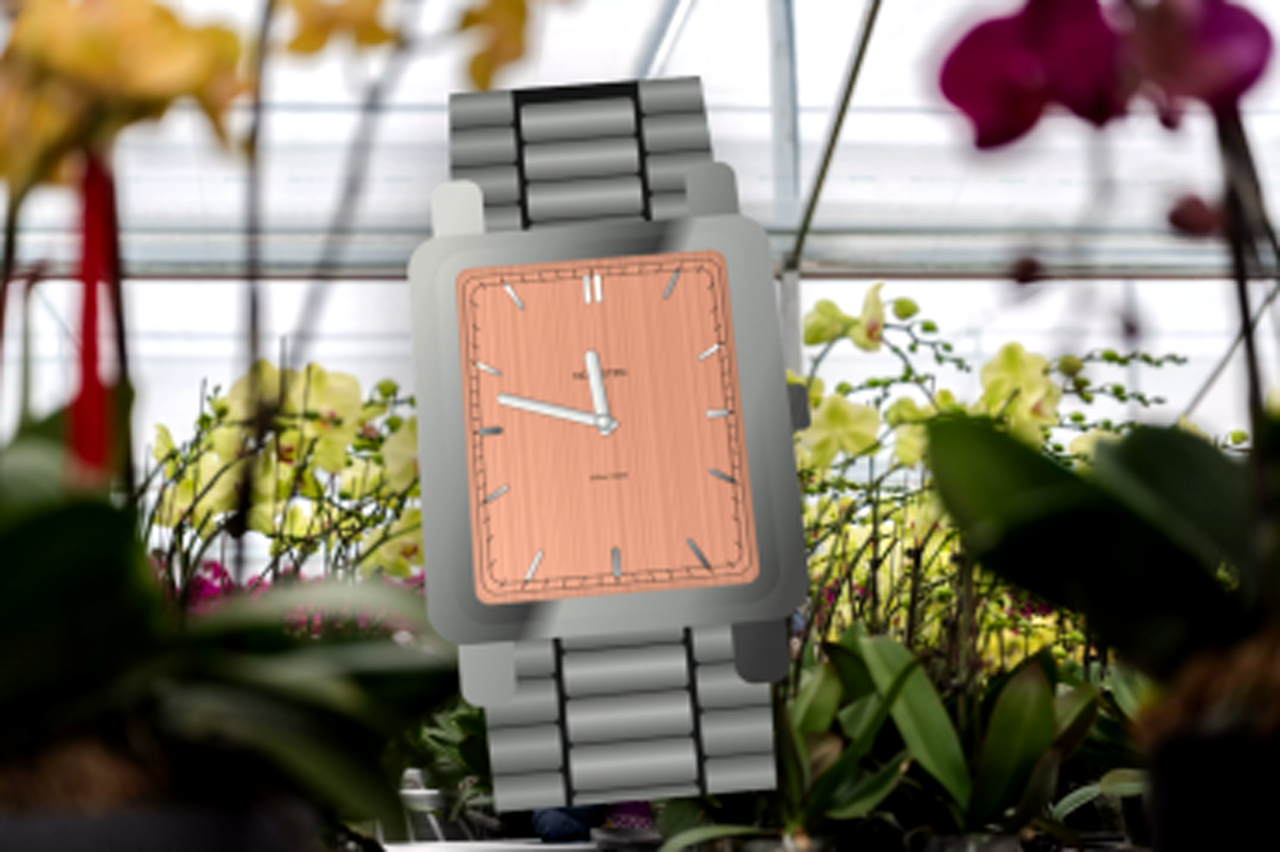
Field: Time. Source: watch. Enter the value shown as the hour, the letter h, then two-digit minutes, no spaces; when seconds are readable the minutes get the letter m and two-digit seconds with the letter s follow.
11h48
